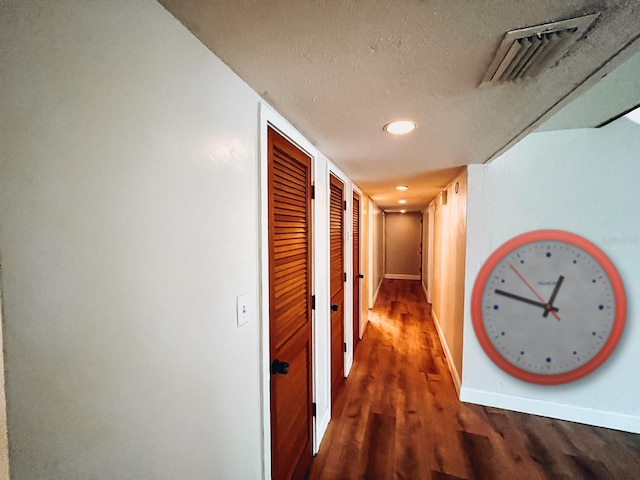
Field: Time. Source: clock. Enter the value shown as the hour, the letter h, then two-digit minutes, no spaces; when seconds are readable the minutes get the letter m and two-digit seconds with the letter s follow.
12h47m53s
